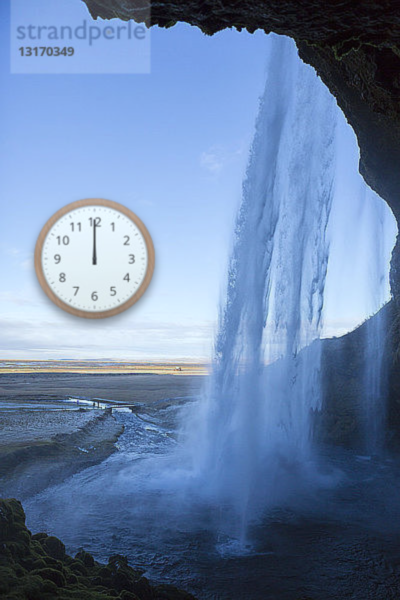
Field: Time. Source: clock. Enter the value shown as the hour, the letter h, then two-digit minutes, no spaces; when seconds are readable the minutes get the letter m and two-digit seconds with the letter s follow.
12h00
